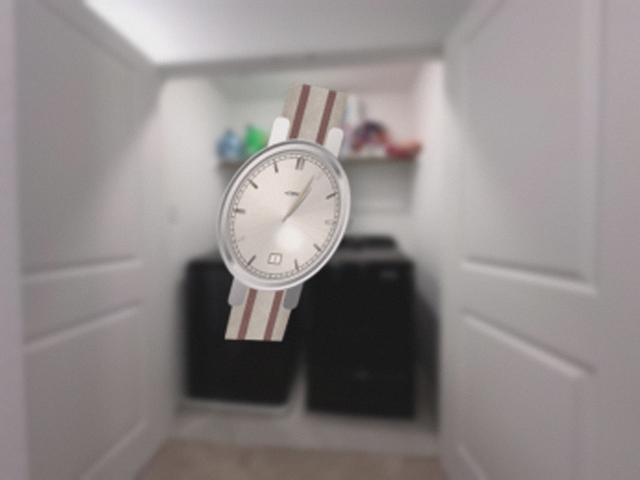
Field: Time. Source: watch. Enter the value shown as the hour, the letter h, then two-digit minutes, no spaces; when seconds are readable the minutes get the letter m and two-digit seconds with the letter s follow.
1h04
